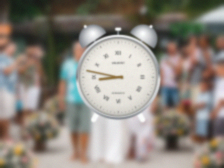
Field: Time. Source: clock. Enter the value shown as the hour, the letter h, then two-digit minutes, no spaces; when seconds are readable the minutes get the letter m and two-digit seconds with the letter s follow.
8h47
